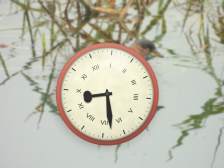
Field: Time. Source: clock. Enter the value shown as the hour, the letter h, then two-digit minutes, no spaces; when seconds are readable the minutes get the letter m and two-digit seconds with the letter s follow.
9h33
